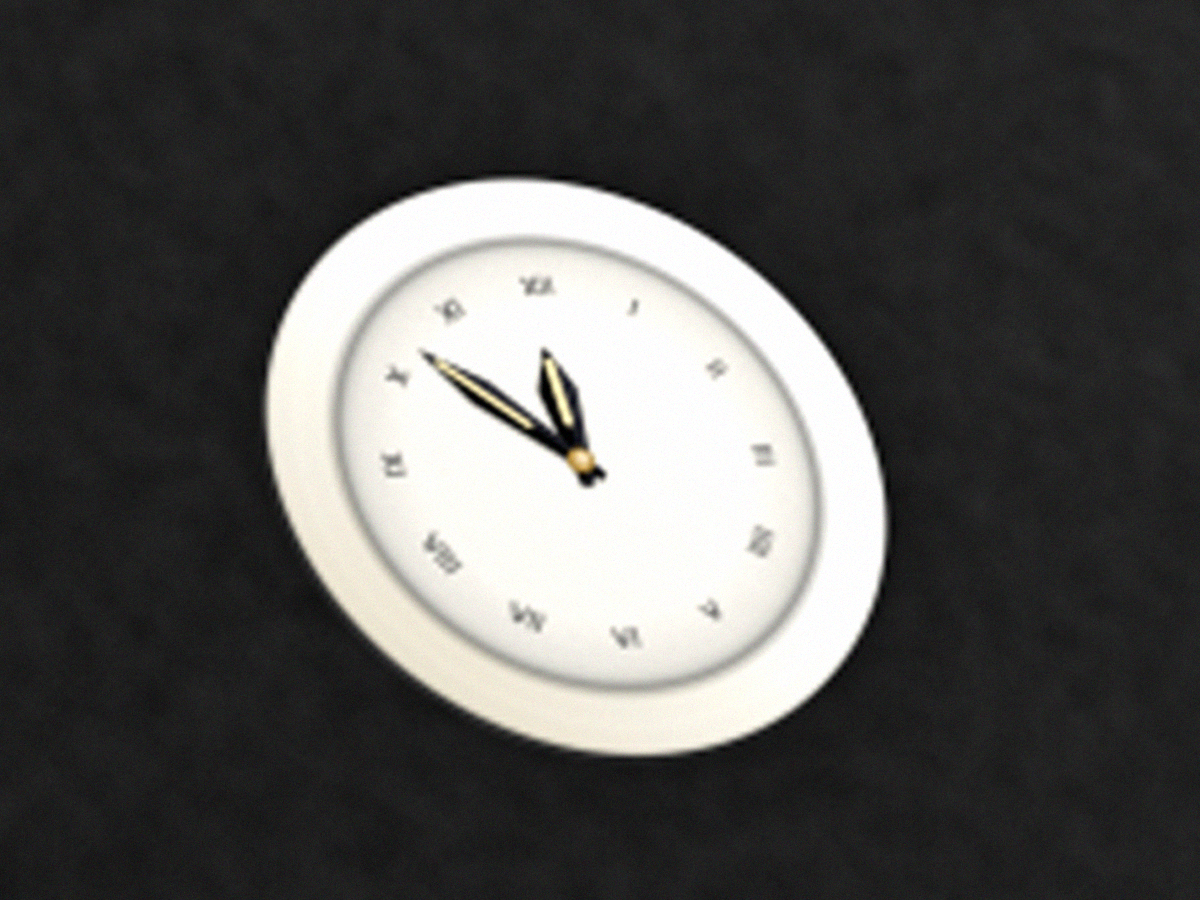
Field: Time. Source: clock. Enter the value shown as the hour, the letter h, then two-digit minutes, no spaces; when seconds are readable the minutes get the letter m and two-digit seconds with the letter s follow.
11h52
